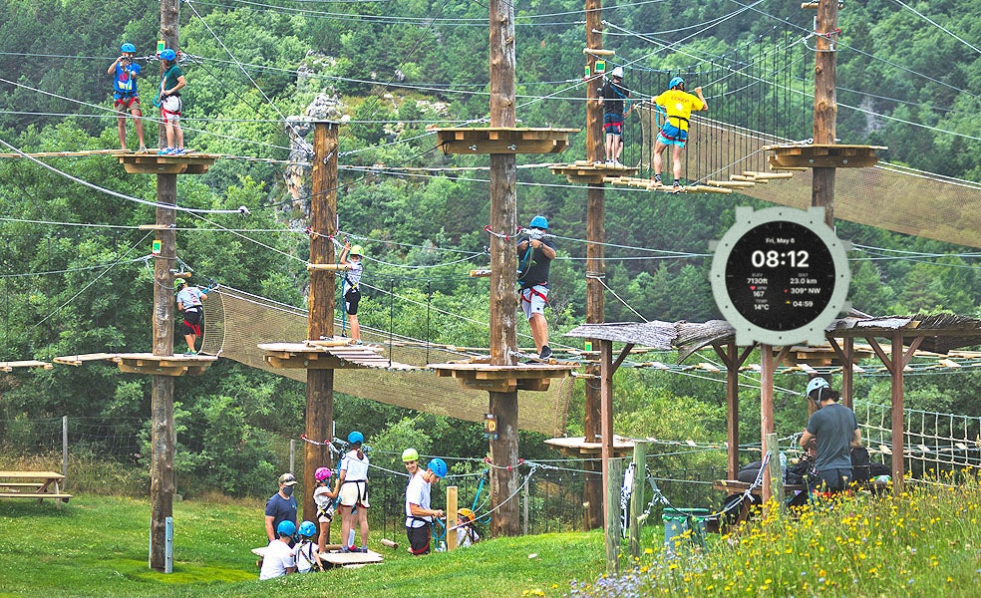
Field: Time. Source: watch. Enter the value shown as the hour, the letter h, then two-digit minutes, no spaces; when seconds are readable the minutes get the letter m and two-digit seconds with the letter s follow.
8h12
